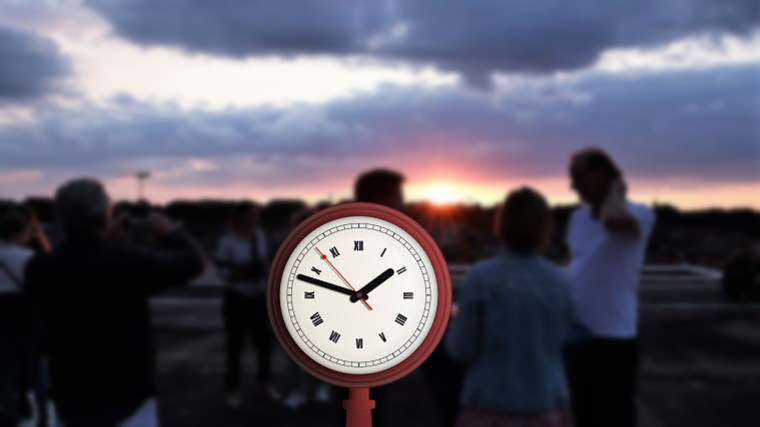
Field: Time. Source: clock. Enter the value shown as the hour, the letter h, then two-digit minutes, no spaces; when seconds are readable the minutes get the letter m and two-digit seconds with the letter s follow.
1h47m53s
